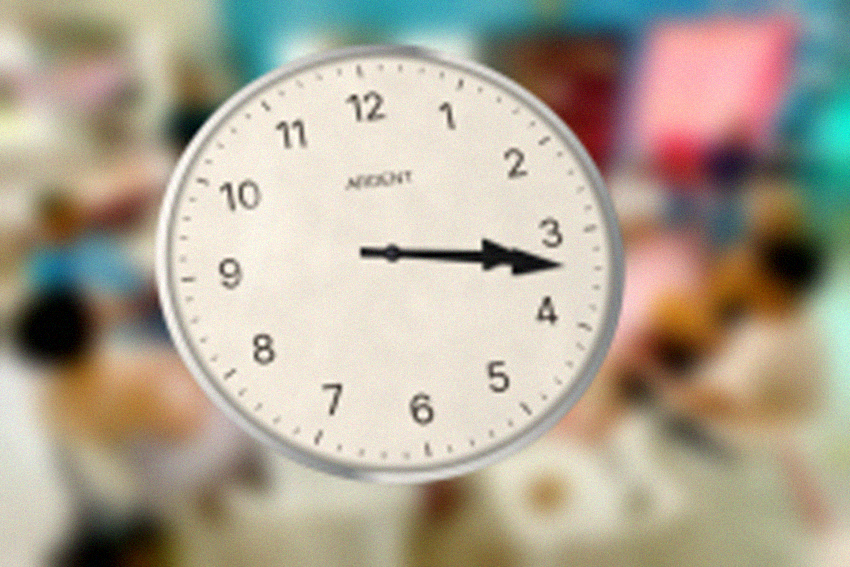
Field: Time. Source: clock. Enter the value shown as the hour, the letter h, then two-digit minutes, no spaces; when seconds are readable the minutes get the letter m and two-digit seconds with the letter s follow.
3h17
